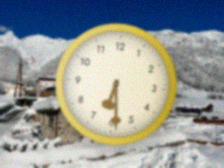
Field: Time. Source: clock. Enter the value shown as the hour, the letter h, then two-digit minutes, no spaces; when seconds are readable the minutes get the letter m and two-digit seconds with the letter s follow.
6h29
